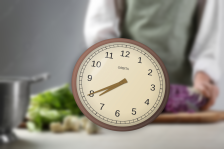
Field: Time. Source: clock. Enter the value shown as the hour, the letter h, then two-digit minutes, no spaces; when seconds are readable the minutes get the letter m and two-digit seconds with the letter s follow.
7h40
